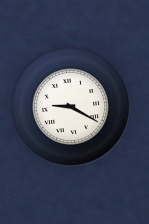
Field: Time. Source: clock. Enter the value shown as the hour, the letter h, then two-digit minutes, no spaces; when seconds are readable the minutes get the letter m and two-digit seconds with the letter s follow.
9h21
